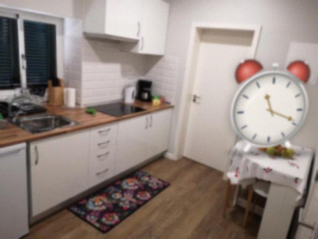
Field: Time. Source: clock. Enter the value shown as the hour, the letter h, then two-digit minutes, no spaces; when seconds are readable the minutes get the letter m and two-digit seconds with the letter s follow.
11h19
